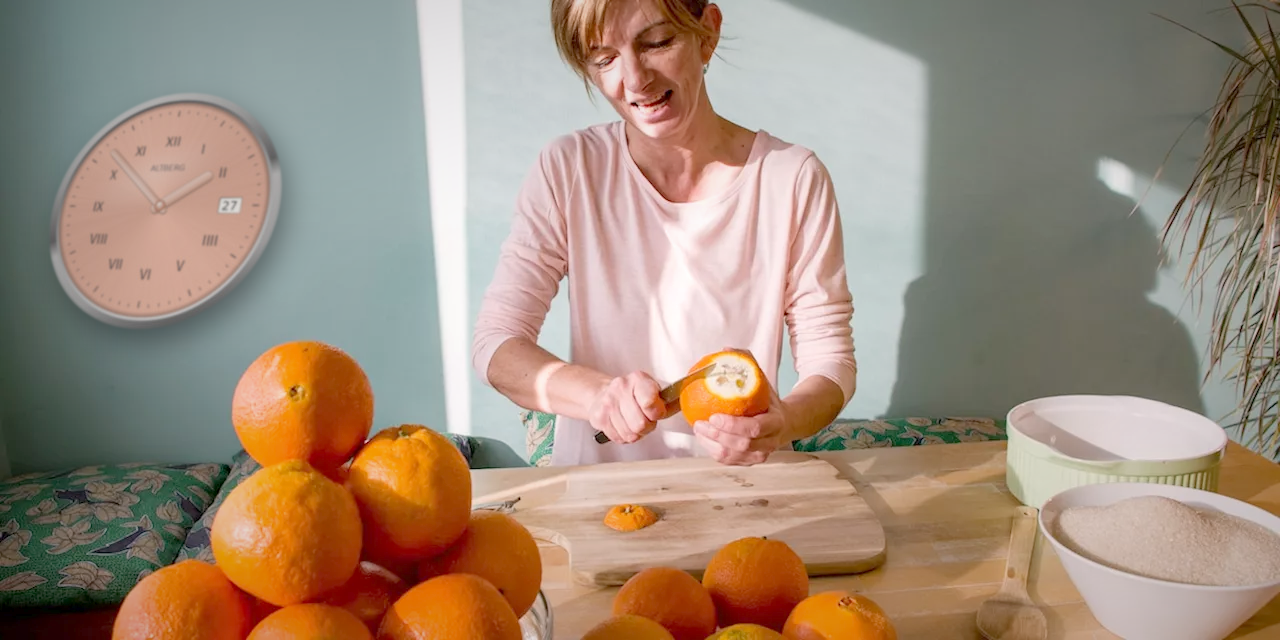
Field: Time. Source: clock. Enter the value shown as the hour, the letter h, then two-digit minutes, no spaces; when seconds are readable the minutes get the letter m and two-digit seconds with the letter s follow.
1h52
